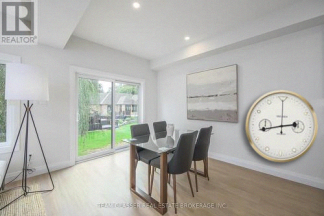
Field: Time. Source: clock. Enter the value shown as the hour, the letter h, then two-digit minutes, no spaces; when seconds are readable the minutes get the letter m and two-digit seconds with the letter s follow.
2h43
